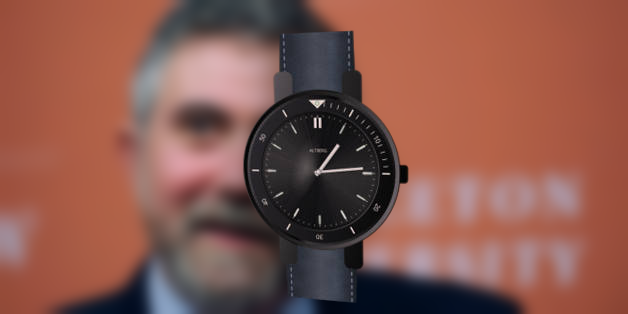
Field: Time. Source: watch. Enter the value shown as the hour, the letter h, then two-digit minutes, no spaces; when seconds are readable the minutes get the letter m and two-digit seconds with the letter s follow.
1h14
